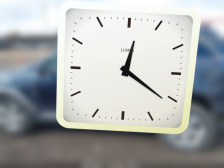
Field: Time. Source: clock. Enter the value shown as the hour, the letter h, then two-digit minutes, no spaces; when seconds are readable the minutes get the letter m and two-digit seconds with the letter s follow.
12h21
